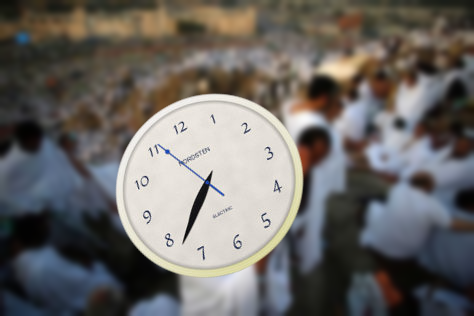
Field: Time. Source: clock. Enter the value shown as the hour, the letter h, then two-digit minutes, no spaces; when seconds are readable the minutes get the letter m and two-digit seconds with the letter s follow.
7h37m56s
